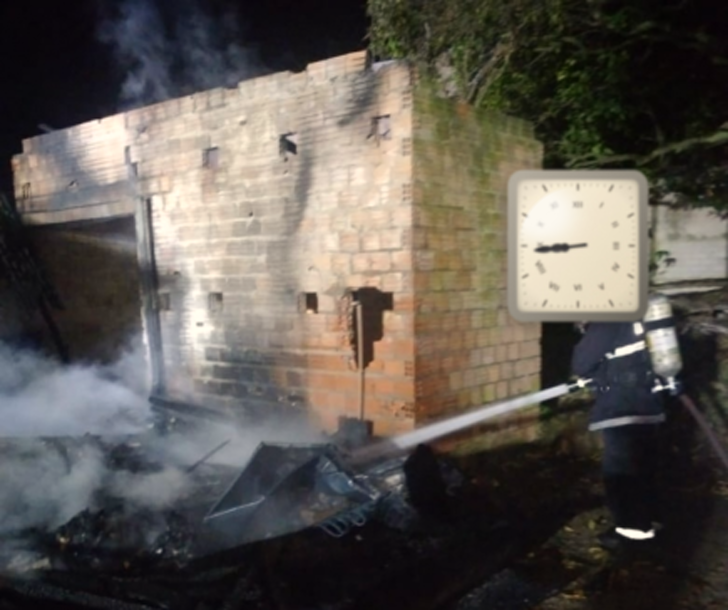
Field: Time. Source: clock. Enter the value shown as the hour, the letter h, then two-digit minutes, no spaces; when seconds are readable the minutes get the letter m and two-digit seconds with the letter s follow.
8h44
